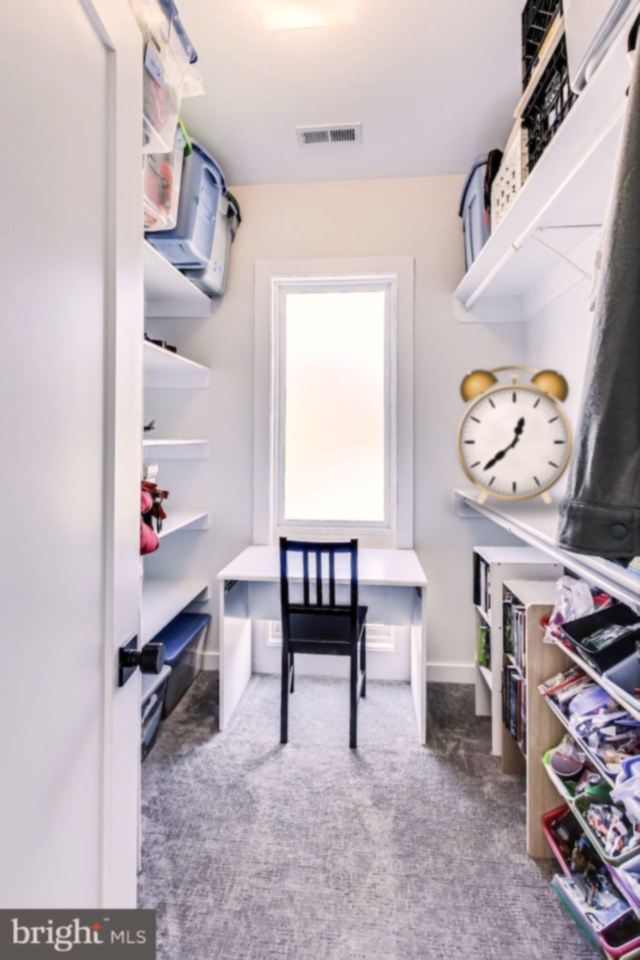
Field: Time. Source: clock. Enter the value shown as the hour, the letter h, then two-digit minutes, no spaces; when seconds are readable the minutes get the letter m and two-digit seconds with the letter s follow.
12h38
